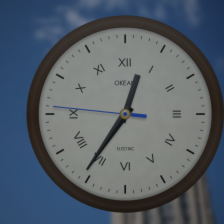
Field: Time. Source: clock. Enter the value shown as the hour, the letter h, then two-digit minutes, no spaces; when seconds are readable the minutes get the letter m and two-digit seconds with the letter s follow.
12h35m46s
